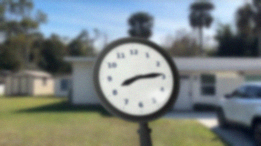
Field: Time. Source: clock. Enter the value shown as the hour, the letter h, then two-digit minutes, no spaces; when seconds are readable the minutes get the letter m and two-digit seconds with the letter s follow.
8h14
